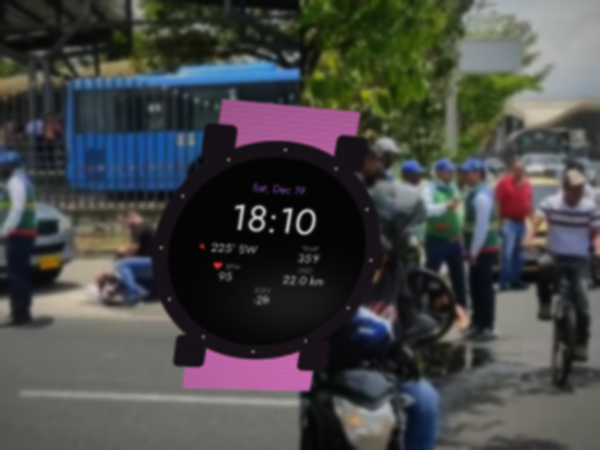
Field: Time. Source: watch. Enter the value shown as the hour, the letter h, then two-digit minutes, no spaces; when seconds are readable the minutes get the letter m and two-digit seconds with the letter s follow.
18h10
